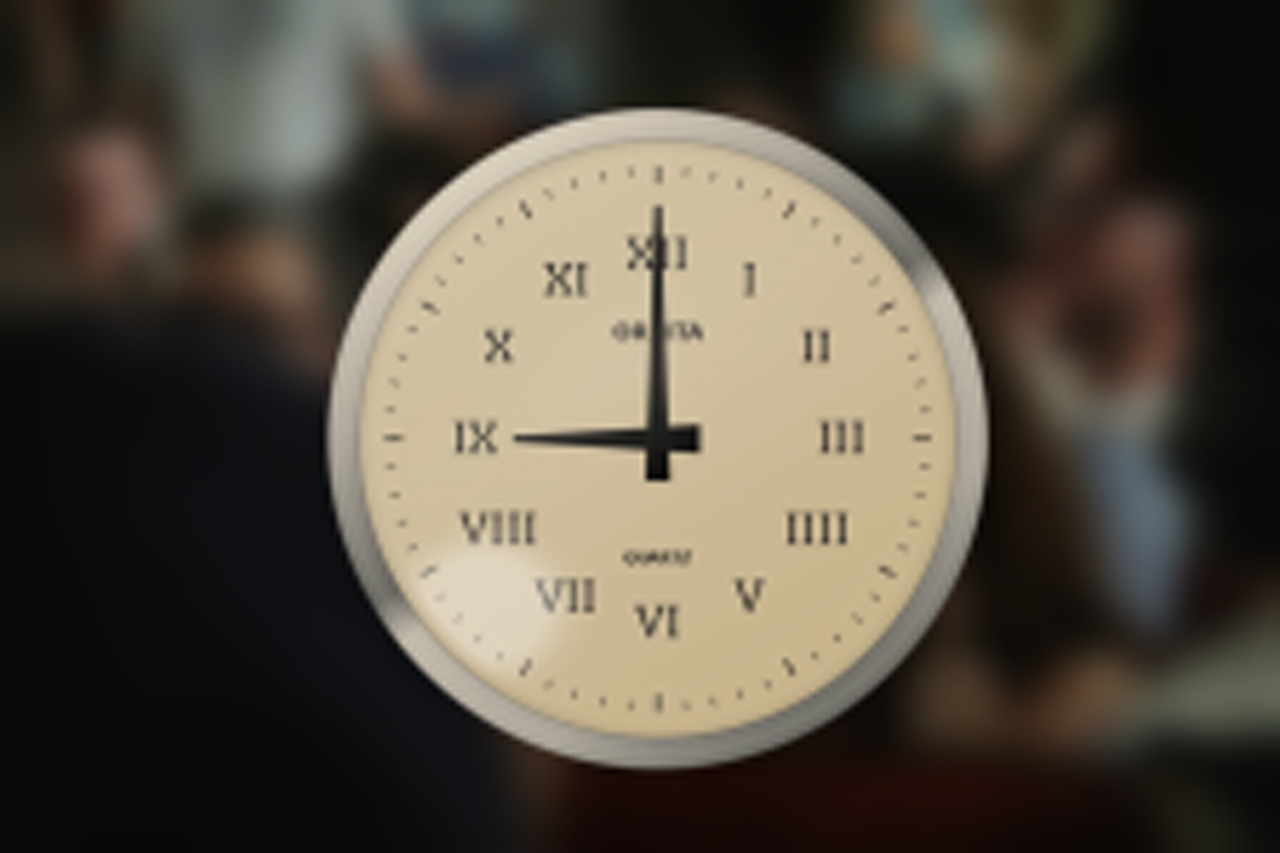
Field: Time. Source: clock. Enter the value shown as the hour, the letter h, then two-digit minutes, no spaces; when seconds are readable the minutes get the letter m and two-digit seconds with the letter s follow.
9h00
